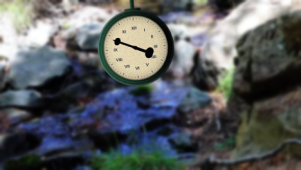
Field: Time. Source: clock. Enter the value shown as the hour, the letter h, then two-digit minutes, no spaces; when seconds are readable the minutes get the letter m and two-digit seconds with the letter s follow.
3h49
